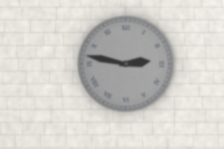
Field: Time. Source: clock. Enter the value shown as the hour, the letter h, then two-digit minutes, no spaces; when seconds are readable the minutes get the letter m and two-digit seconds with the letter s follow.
2h47
